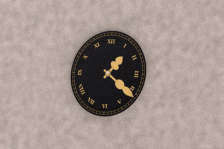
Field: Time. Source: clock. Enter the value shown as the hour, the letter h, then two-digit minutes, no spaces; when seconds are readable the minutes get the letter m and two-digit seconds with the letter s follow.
1h21
